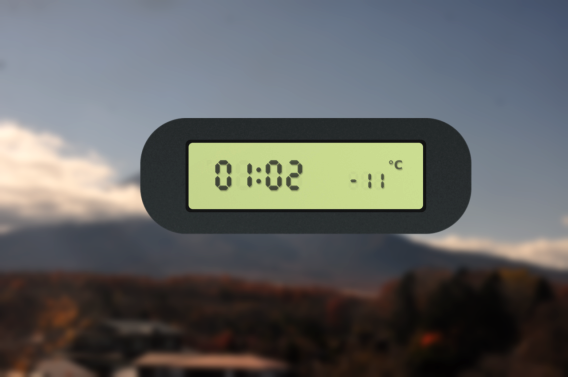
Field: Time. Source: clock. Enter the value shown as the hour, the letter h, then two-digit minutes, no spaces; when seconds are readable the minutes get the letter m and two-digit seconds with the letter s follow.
1h02
